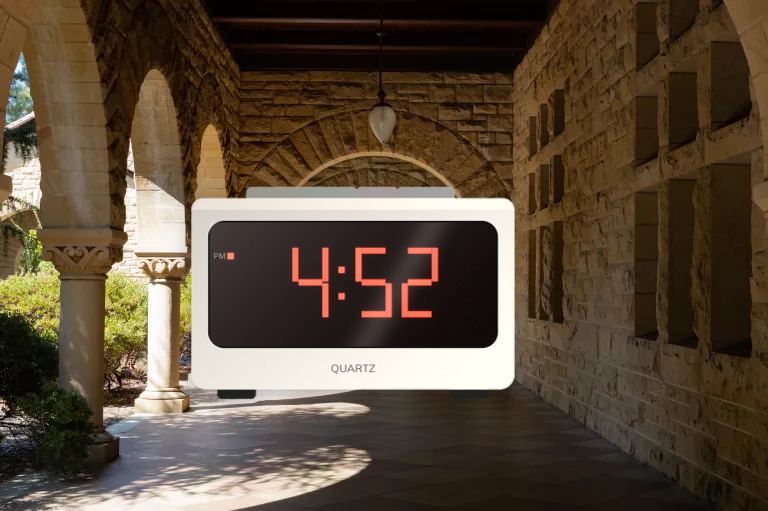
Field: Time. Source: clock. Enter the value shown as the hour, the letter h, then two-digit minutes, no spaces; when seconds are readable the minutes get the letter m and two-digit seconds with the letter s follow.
4h52
